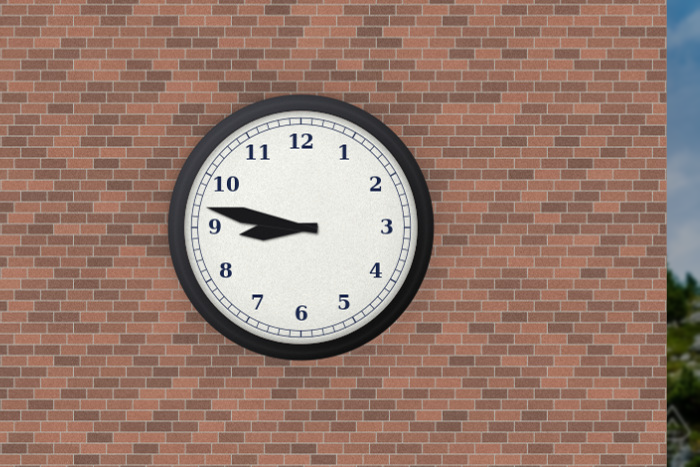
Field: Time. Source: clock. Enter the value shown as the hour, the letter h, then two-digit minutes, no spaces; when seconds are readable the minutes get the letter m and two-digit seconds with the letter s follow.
8h47
